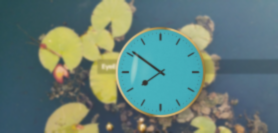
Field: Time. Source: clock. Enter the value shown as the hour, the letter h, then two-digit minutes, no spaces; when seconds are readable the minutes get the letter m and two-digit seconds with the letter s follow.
7h51
